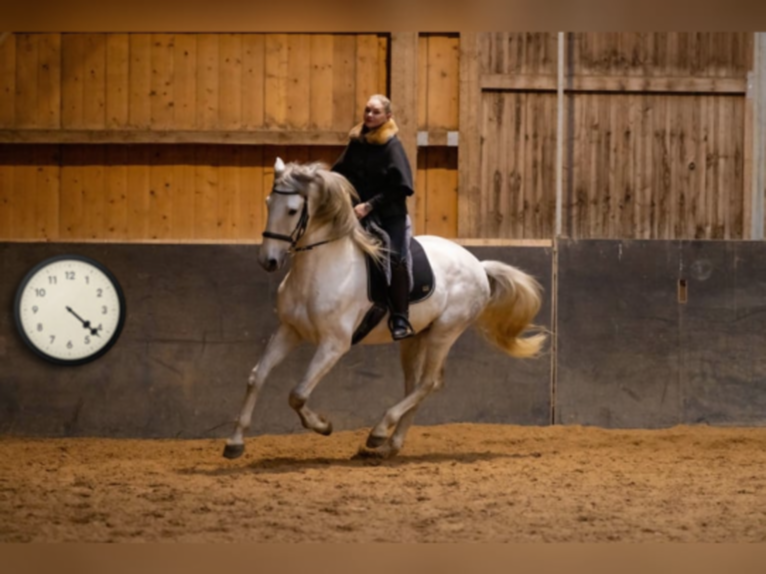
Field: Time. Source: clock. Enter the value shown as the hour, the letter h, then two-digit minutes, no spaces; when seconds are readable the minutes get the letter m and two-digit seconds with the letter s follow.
4h22
